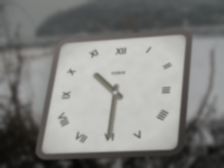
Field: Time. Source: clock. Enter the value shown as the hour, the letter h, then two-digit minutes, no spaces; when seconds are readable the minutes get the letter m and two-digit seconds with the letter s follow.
10h30
